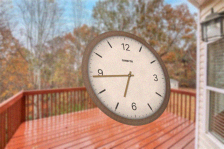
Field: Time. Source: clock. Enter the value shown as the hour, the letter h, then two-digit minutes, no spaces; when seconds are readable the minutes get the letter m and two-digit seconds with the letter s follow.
6h44
